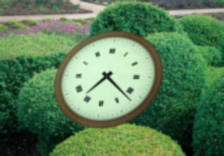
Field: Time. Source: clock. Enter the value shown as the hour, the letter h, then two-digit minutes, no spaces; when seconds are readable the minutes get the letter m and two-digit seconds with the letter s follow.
7h22
